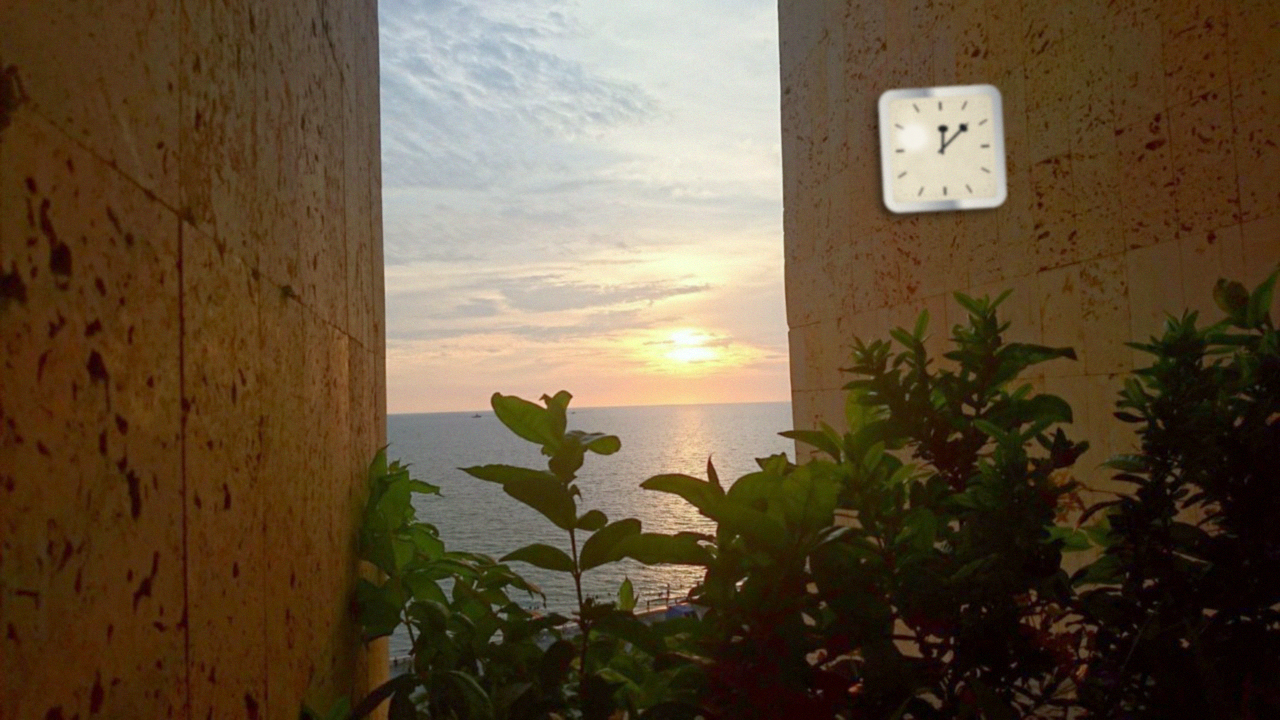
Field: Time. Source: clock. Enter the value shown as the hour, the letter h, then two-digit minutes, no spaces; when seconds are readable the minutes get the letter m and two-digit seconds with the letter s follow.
12h08
